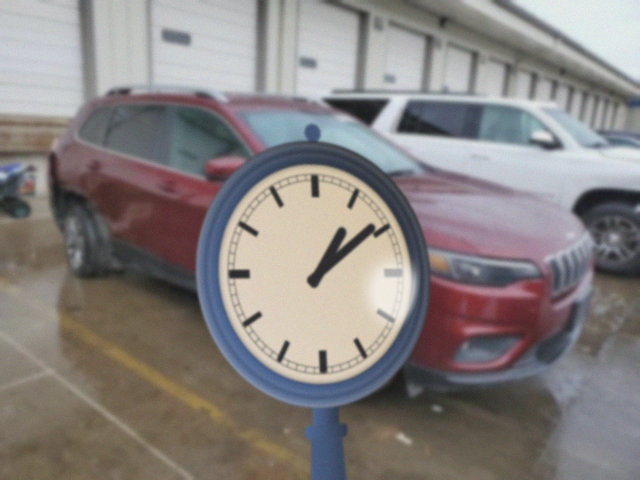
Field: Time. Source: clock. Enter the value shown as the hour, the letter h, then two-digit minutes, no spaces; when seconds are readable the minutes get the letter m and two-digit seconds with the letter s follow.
1h09
